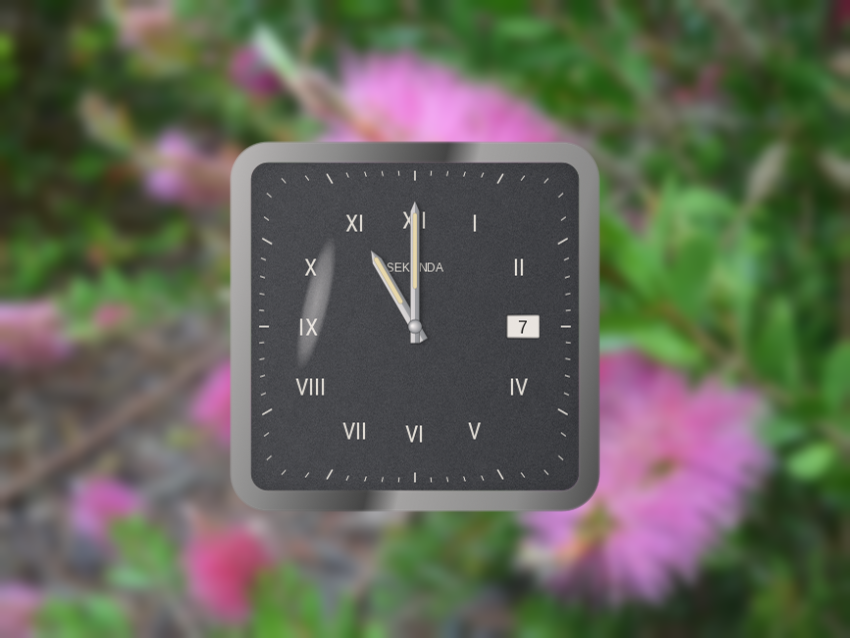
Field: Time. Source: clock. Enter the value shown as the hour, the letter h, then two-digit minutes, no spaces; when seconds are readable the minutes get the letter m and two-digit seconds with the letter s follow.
11h00
